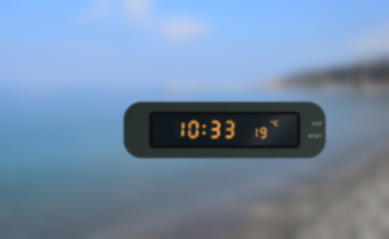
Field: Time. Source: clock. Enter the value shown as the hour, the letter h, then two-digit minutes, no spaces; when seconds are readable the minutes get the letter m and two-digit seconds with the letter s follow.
10h33
